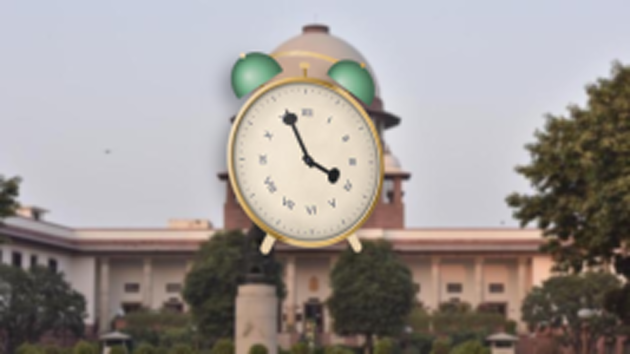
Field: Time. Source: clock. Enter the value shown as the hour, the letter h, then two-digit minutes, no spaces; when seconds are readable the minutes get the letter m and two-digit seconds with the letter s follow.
3h56
